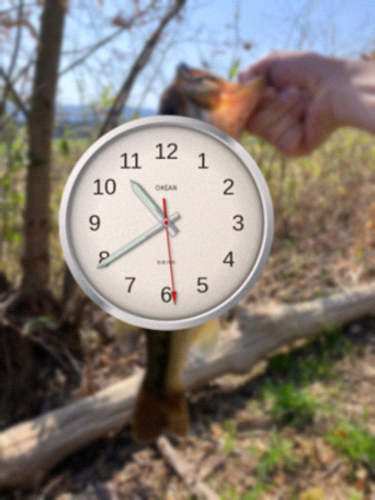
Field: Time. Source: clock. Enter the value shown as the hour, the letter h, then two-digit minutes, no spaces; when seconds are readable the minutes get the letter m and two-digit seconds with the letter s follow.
10h39m29s
